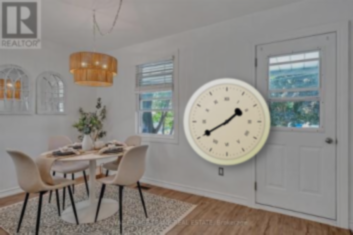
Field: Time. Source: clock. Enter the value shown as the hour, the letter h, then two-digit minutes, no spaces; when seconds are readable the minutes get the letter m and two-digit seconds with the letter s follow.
1h40
